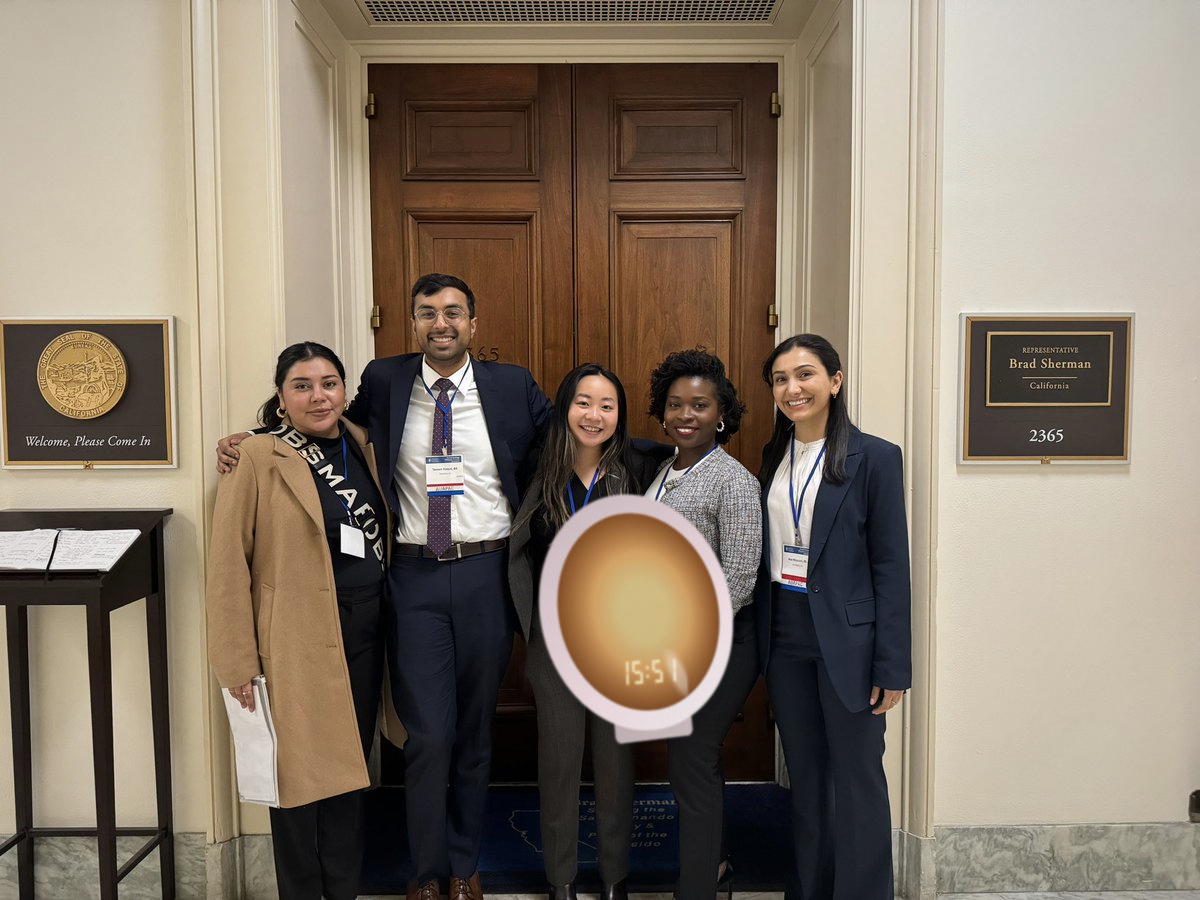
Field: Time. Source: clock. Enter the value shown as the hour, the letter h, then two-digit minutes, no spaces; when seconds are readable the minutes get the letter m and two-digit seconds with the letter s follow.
15h51
